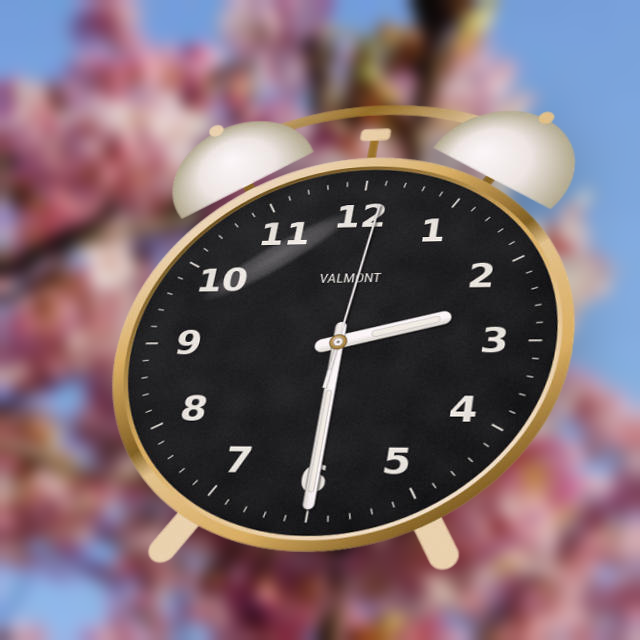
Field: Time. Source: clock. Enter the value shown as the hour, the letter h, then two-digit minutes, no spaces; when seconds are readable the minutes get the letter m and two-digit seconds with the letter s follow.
2h30m01s
